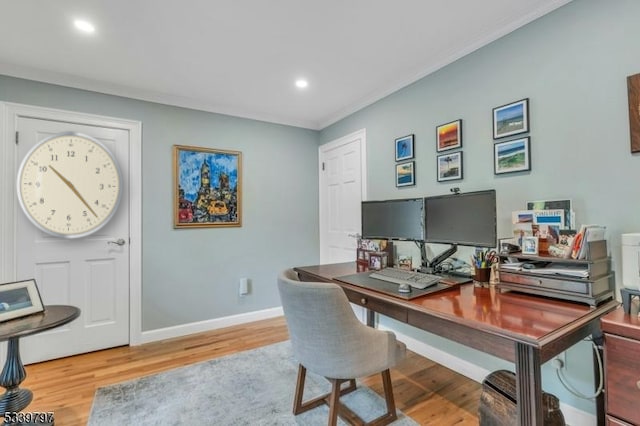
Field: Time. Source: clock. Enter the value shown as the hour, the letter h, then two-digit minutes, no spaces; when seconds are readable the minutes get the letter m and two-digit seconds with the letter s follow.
10h23
